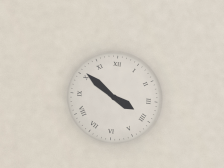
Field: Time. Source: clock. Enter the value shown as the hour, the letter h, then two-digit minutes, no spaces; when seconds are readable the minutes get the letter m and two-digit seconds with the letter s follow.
3h51
